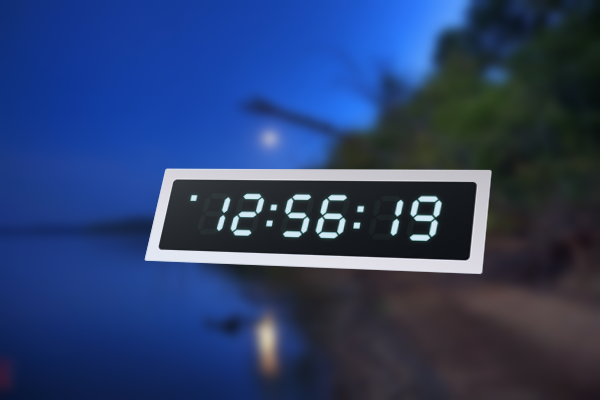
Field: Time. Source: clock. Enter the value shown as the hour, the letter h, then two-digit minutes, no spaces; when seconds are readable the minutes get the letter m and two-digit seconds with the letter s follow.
12h56m19s
